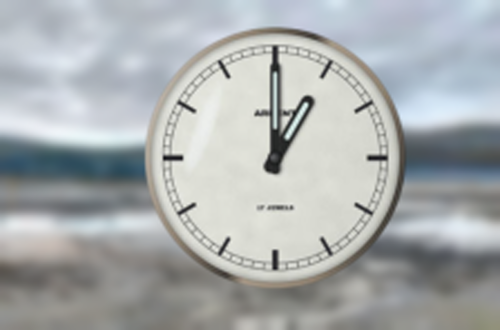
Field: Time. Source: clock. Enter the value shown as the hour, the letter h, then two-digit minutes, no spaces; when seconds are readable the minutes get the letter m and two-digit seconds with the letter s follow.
1h00
